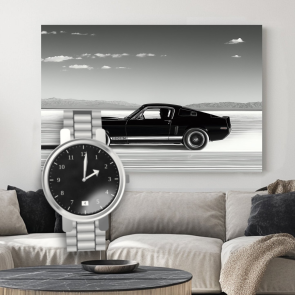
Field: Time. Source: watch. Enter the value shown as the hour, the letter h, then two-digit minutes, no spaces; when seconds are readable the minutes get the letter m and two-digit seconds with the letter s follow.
2h01
